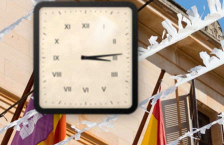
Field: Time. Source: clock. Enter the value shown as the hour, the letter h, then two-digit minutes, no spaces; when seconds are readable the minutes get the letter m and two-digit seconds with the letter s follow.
3h14
